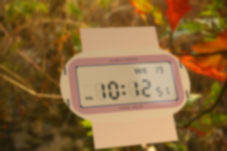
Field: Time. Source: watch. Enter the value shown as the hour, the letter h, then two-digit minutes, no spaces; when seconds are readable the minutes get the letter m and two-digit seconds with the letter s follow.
10h12
